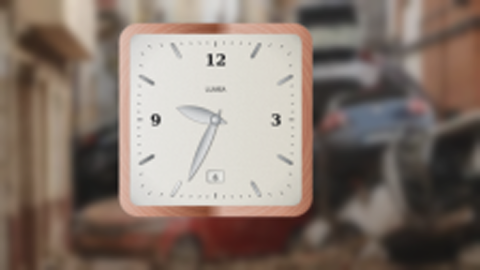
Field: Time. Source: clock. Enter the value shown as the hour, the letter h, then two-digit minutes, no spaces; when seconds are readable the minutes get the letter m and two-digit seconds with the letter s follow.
9h34
